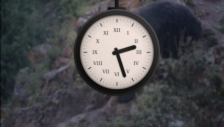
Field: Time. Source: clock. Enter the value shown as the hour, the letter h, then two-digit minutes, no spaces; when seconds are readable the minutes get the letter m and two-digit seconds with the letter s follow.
2h27
